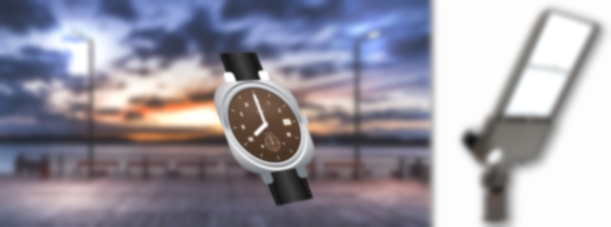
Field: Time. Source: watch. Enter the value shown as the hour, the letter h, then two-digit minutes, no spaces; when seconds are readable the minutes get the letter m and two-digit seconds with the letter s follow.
8h00
